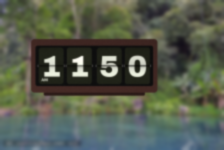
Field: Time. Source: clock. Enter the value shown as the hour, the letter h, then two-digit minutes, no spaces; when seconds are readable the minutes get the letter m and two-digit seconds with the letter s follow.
11h50
